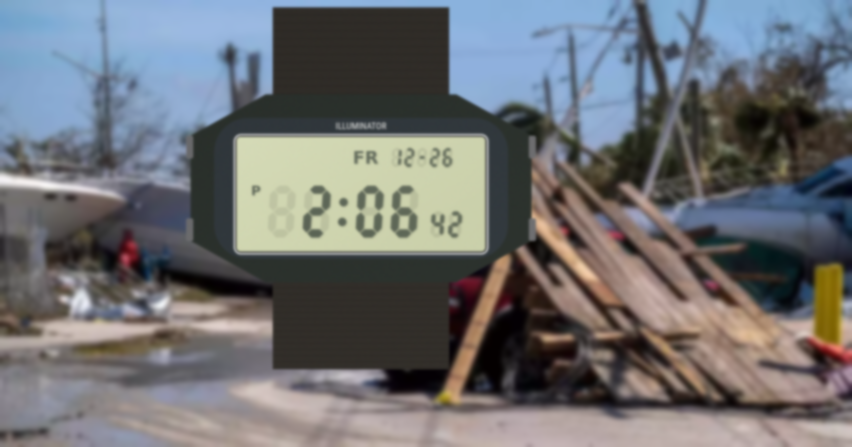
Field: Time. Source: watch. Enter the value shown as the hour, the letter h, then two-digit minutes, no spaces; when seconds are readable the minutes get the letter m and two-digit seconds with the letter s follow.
2h06m42s
